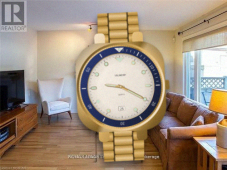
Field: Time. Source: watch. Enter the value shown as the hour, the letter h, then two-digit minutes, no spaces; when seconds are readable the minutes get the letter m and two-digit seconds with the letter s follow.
9h20
